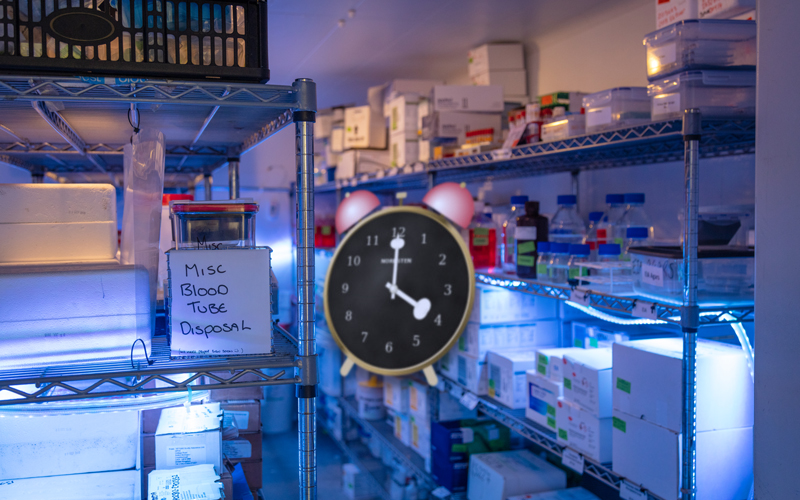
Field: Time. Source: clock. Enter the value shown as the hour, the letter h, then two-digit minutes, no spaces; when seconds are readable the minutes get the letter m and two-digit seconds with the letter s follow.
4h00
